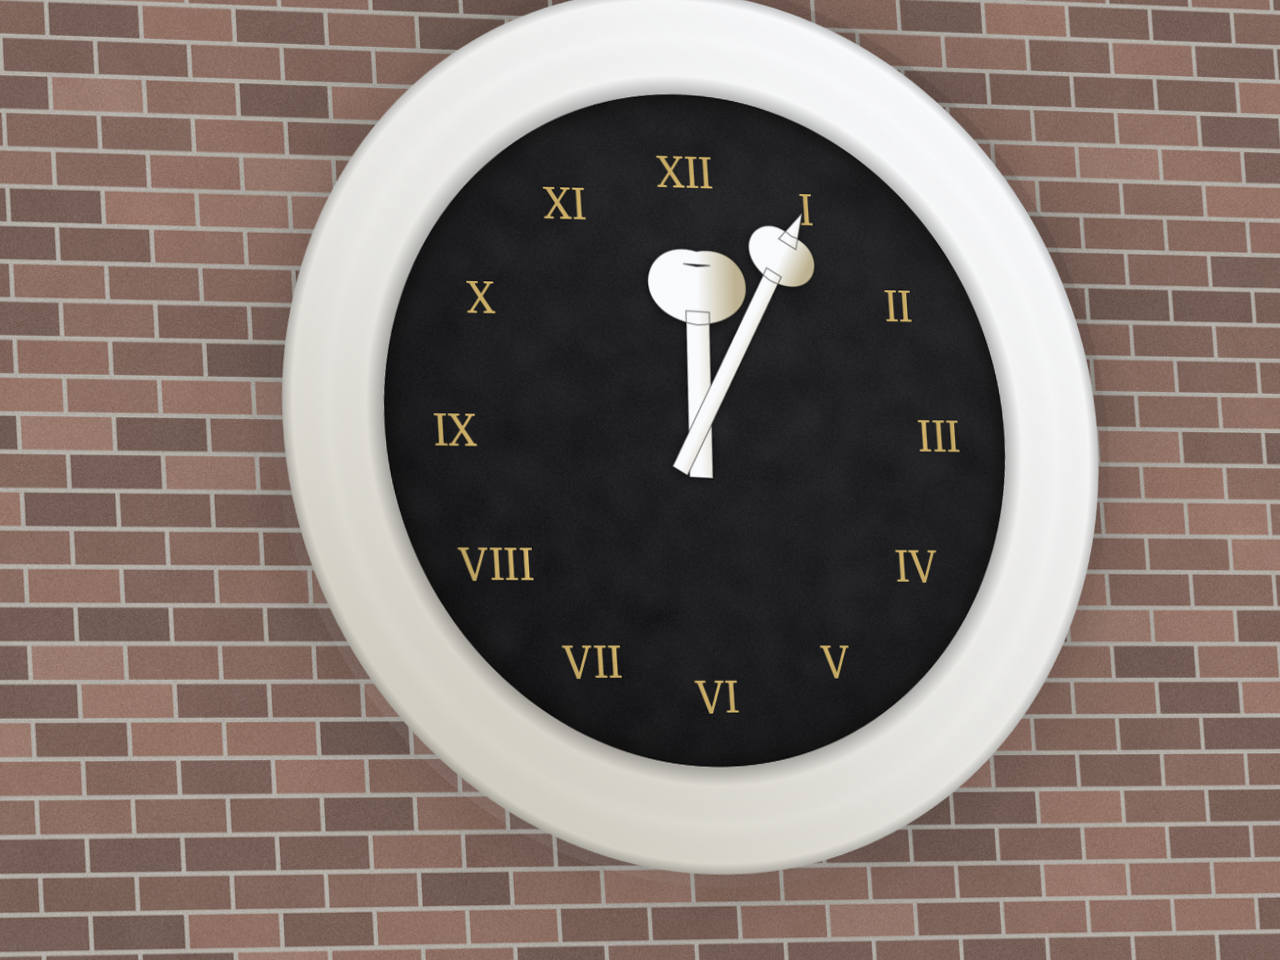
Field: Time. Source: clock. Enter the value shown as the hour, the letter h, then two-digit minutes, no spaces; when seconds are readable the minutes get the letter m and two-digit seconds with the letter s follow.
12h05
